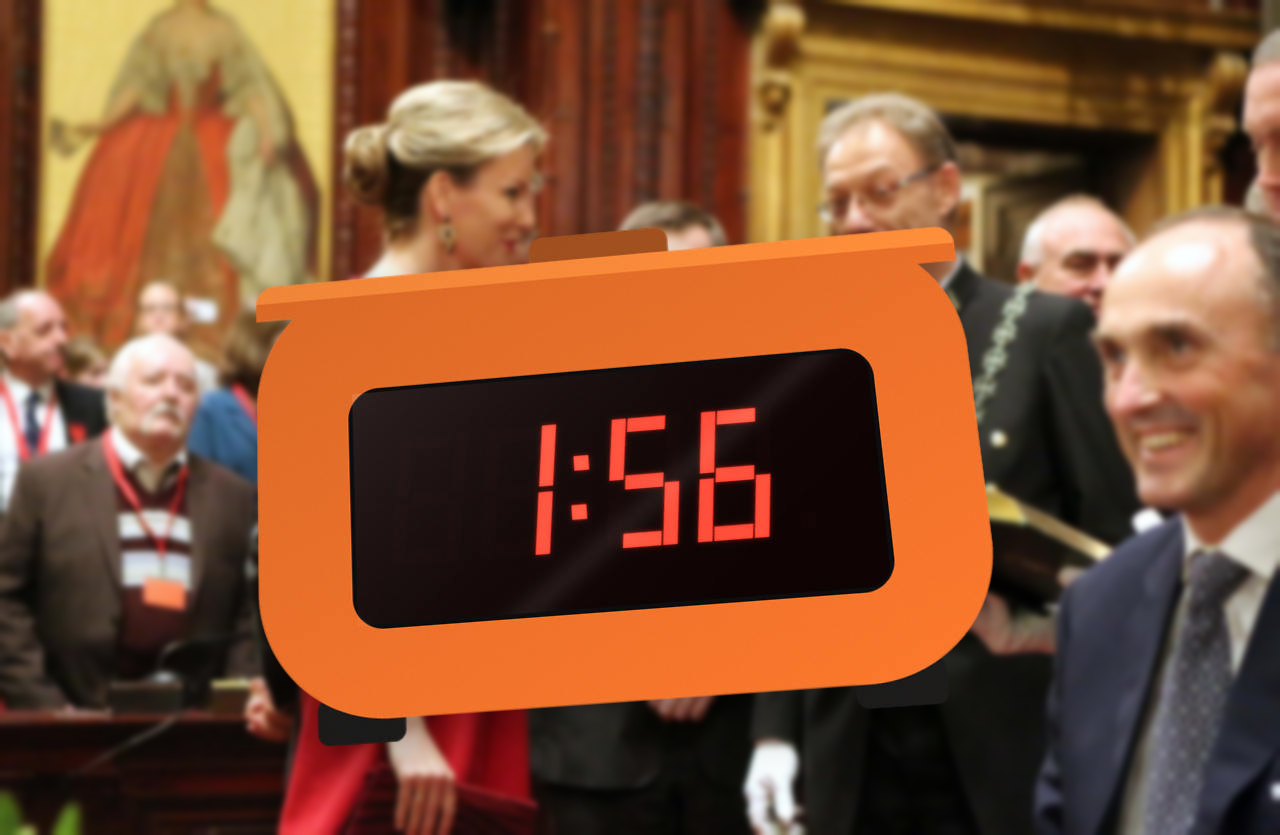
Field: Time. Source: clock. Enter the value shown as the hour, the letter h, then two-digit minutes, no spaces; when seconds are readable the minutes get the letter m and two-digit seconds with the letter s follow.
1h56
